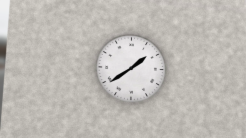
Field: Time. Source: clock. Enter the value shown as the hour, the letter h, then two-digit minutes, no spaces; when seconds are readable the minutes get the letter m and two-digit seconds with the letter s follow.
1h39
